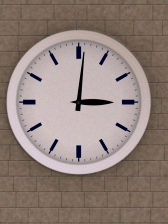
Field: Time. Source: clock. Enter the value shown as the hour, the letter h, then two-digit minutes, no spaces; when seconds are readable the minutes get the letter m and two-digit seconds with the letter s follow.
3h01
